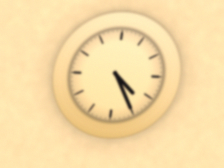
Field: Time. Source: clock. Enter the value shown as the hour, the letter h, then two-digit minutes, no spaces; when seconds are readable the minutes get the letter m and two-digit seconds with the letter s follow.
4h25
